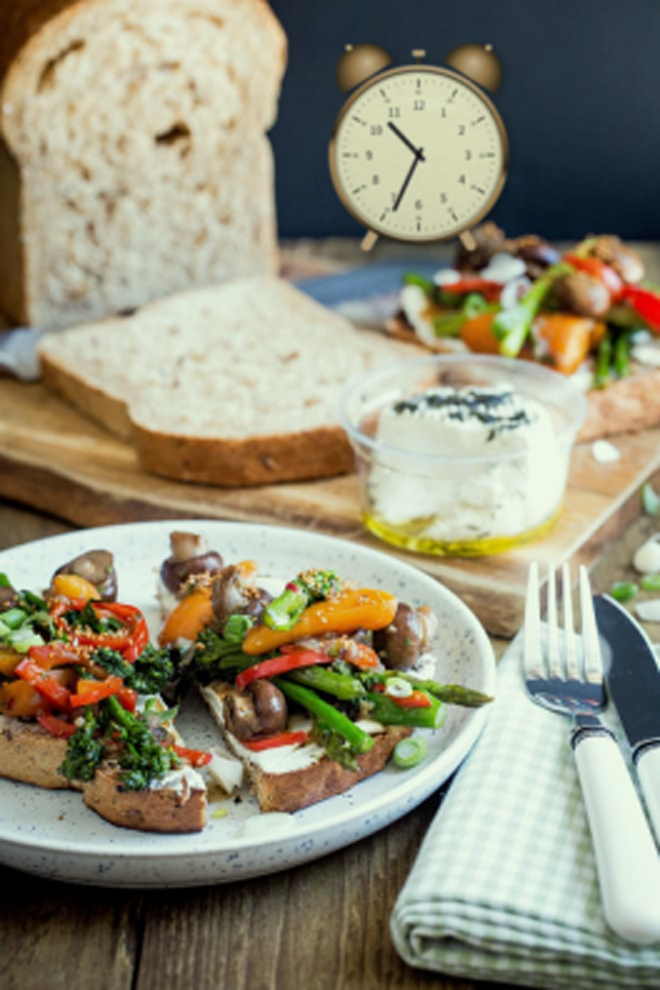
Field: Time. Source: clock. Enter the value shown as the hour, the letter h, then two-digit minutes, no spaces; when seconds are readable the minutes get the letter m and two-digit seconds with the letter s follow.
10h34
